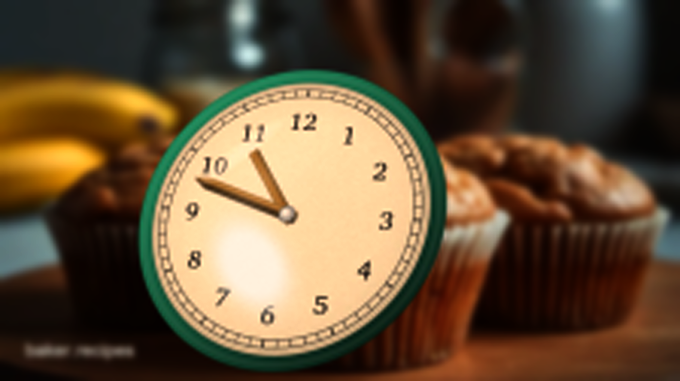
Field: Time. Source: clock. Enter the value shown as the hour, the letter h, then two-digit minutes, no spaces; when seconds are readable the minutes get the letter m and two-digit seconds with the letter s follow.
10h48
